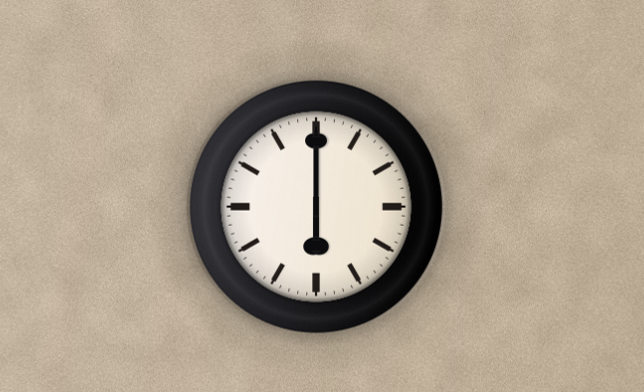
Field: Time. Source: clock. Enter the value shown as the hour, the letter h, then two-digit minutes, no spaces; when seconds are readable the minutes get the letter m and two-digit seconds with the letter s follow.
6h00
